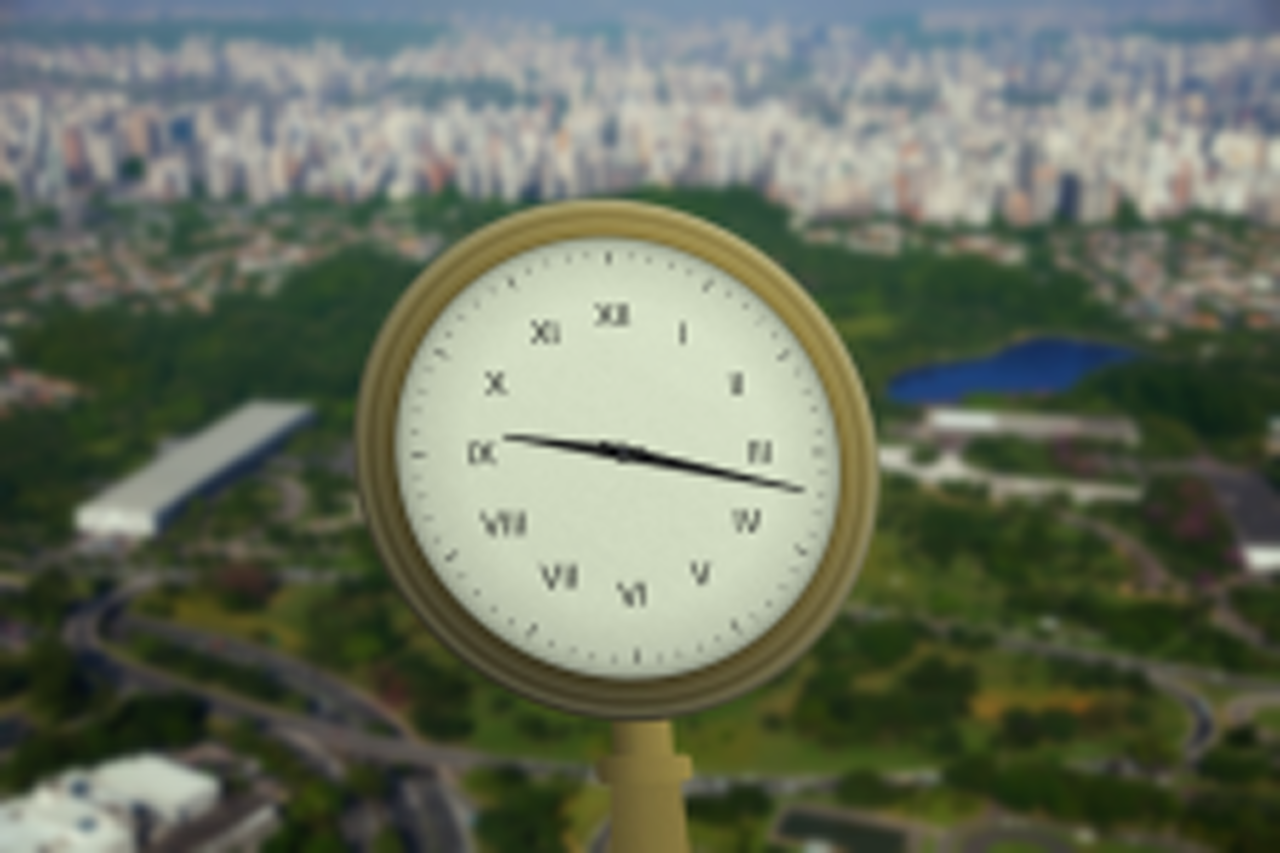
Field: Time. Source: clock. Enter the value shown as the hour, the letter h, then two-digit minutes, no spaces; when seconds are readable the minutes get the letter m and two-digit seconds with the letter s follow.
9h17
